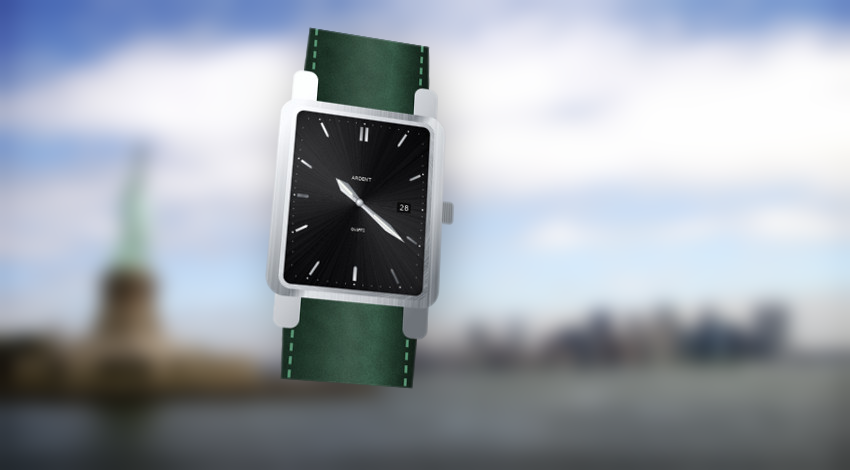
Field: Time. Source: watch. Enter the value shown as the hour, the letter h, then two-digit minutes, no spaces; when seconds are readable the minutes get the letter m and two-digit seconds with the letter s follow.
10h21
